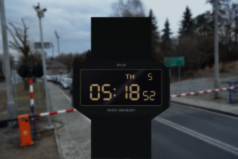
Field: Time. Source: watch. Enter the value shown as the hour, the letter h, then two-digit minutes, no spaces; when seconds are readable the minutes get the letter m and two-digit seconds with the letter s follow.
5h18m52s
